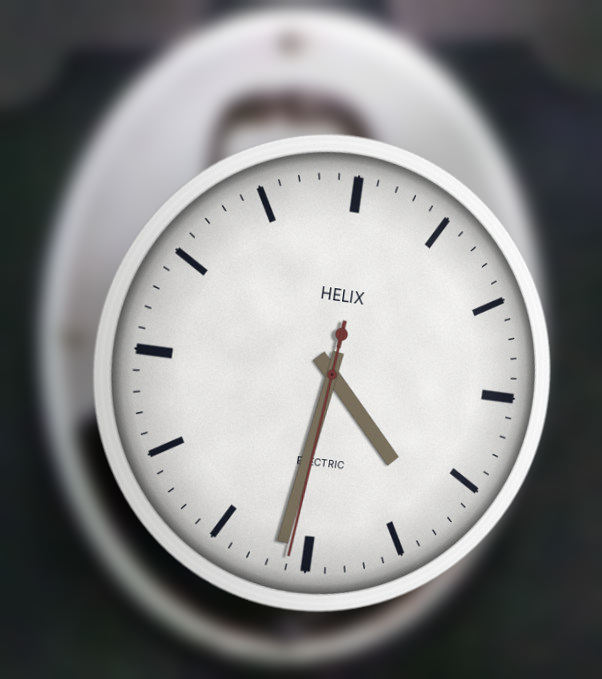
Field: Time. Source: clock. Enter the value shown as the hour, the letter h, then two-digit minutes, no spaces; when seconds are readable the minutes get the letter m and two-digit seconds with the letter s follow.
4h31m31s
